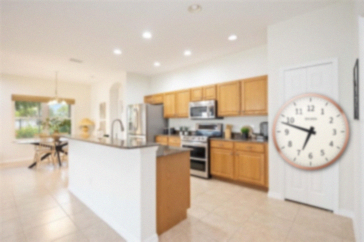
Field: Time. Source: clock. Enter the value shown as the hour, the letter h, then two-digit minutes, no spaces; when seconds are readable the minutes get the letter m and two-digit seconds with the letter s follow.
6h48
